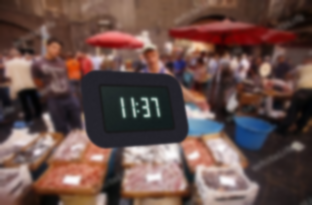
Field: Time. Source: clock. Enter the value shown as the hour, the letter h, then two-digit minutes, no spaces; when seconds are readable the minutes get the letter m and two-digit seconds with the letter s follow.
11h37
